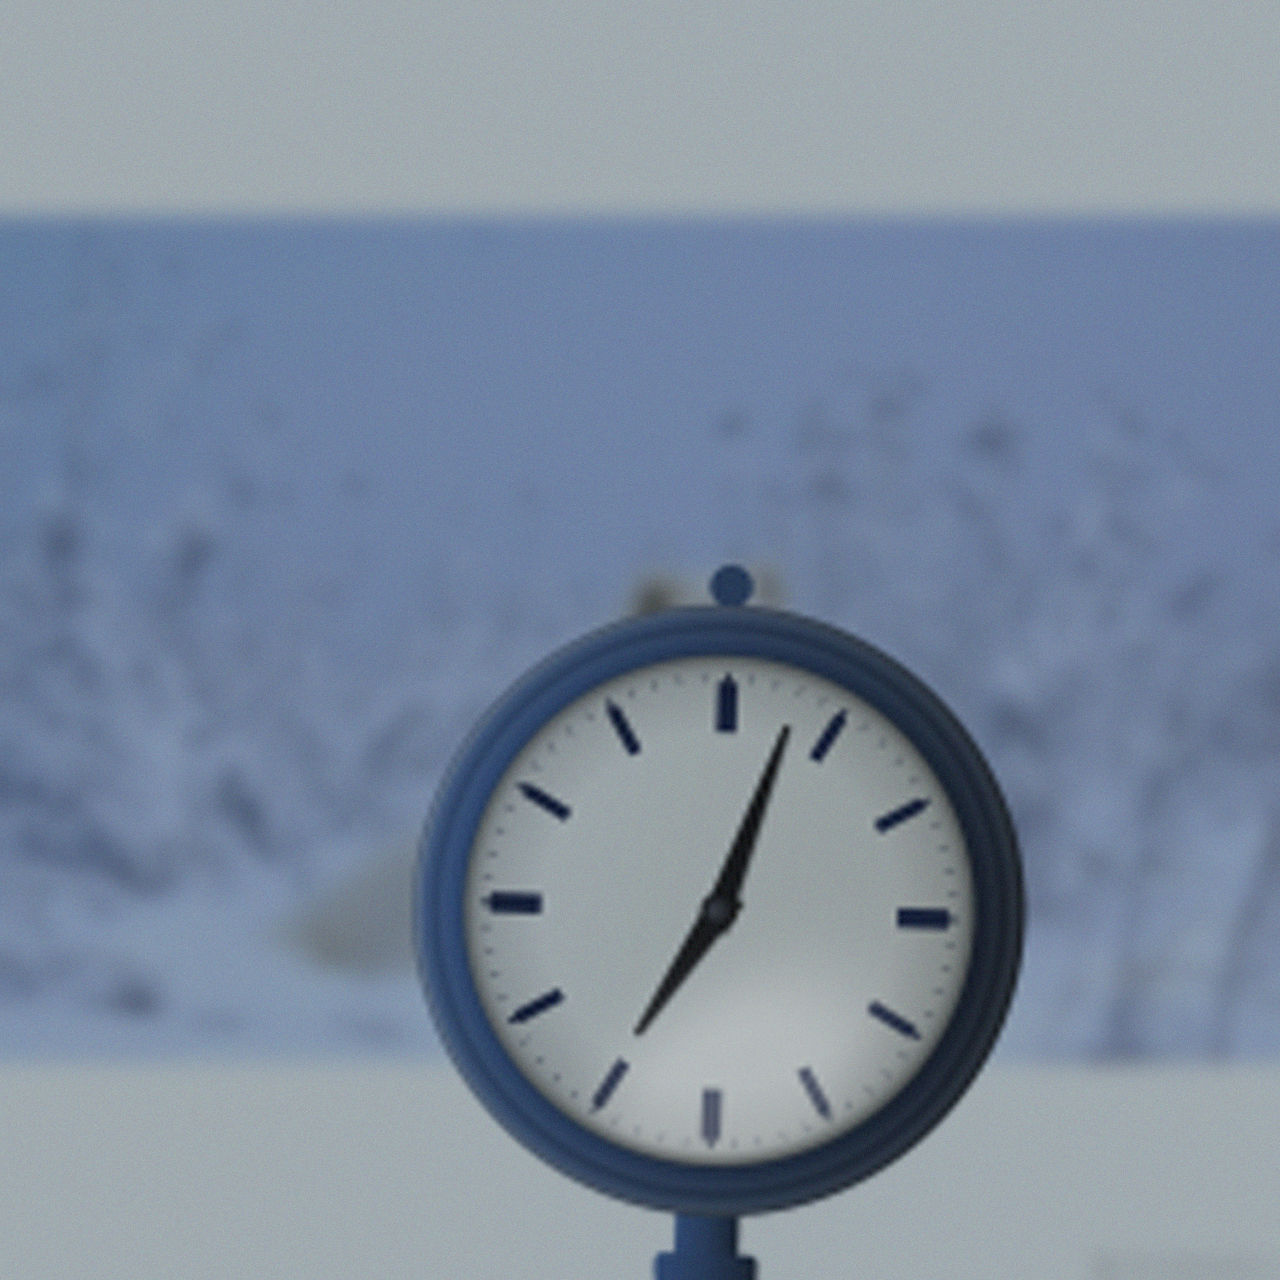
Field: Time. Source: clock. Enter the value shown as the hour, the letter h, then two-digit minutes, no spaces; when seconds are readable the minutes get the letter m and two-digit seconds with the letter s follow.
7h03
